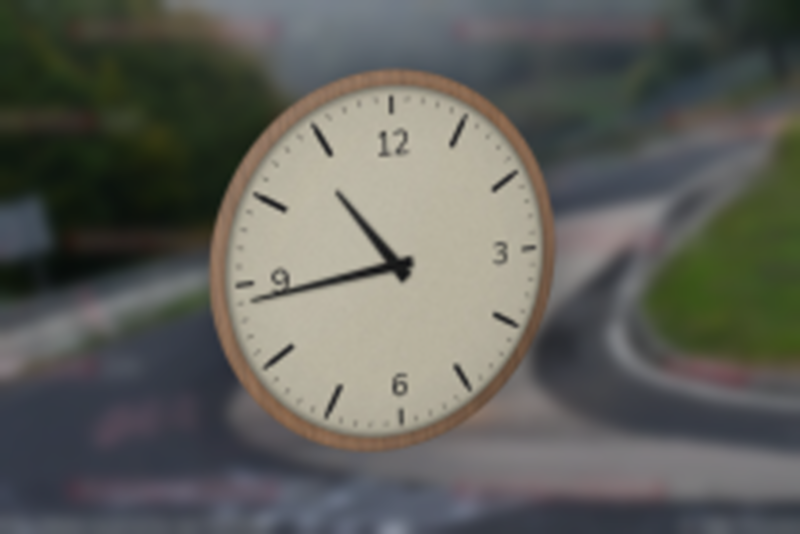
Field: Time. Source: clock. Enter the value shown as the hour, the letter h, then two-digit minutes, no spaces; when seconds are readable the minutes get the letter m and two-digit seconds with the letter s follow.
10h44
